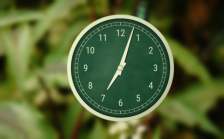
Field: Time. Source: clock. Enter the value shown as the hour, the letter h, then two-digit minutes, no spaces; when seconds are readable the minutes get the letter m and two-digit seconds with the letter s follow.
7h03
